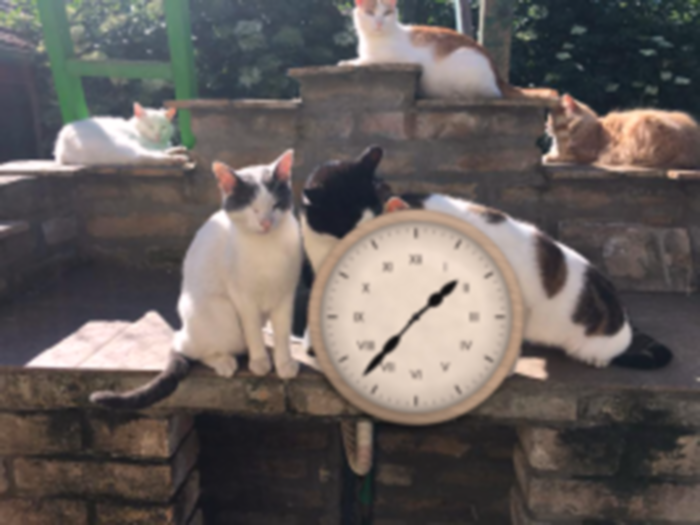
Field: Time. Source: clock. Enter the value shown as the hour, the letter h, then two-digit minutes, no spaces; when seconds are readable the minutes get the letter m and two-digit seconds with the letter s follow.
1h37
